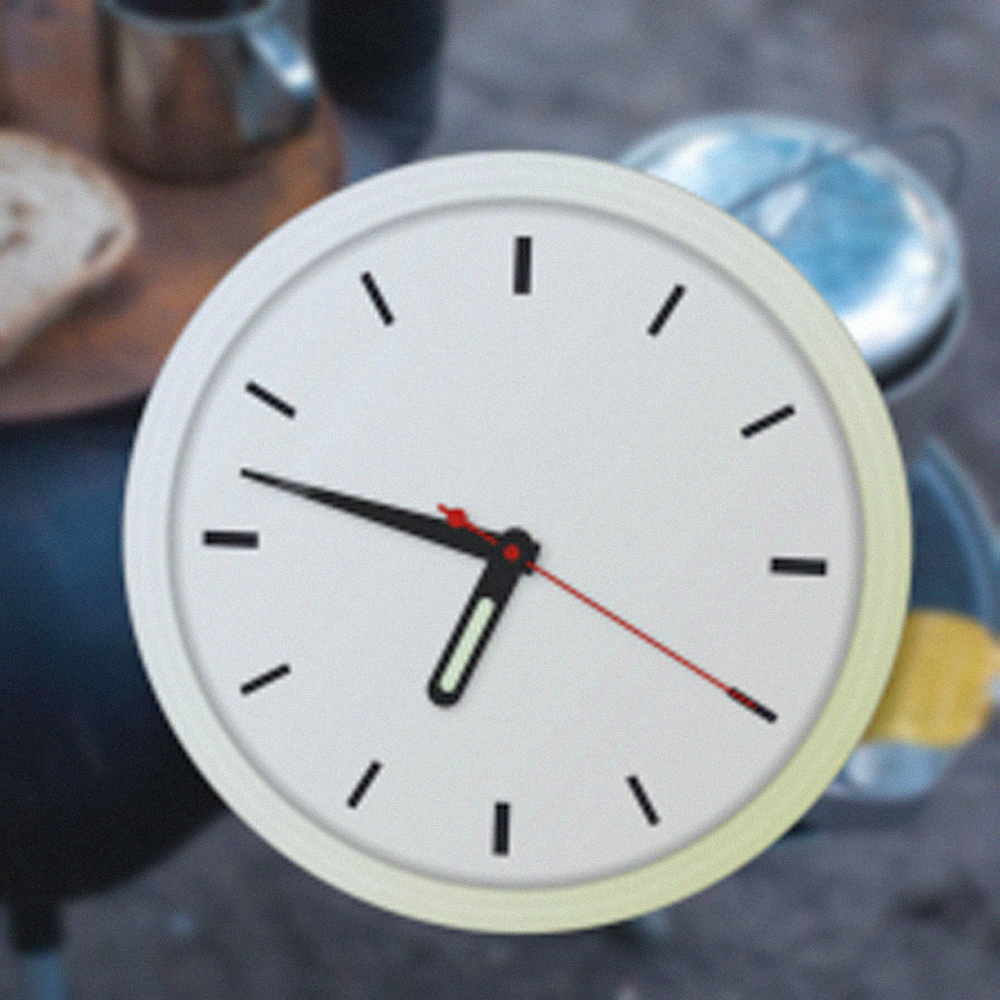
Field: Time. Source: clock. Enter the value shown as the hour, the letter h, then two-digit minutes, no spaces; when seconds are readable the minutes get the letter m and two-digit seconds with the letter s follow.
6h47m20s
